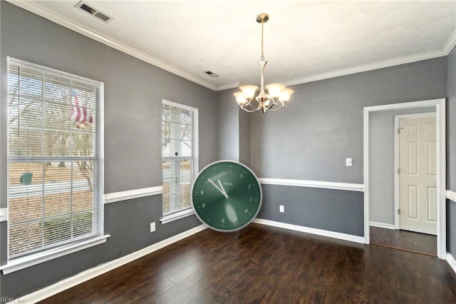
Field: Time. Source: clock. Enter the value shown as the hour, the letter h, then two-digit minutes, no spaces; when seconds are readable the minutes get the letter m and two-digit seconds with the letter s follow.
10h51
